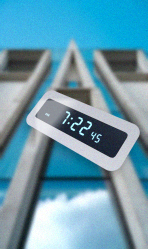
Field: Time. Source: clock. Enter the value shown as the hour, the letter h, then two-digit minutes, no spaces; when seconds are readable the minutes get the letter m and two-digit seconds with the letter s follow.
7h22m45s
